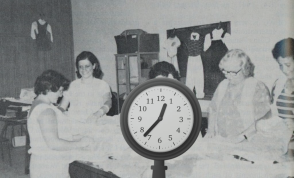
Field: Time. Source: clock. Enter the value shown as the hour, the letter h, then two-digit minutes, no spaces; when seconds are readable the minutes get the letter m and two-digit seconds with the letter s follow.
12h37
